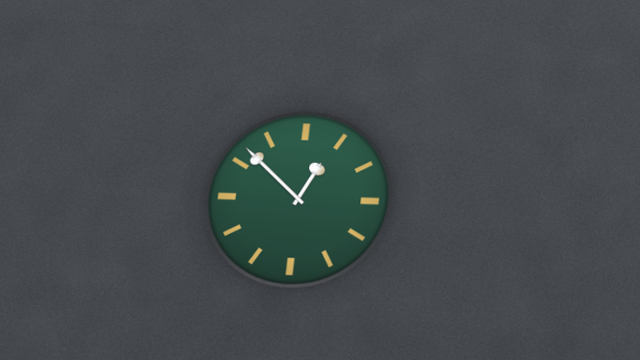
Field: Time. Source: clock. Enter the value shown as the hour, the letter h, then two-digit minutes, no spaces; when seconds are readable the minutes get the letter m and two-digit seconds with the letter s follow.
12h52
